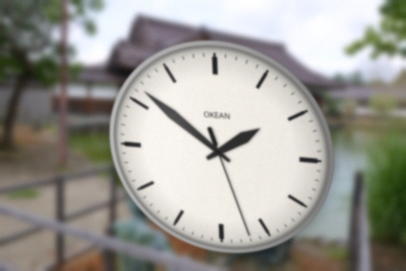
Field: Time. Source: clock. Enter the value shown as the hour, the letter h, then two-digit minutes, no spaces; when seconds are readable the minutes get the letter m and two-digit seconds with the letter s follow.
1h51m27s
